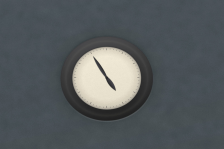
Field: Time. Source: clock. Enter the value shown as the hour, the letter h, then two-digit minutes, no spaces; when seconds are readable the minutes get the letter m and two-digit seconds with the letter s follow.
4h55
